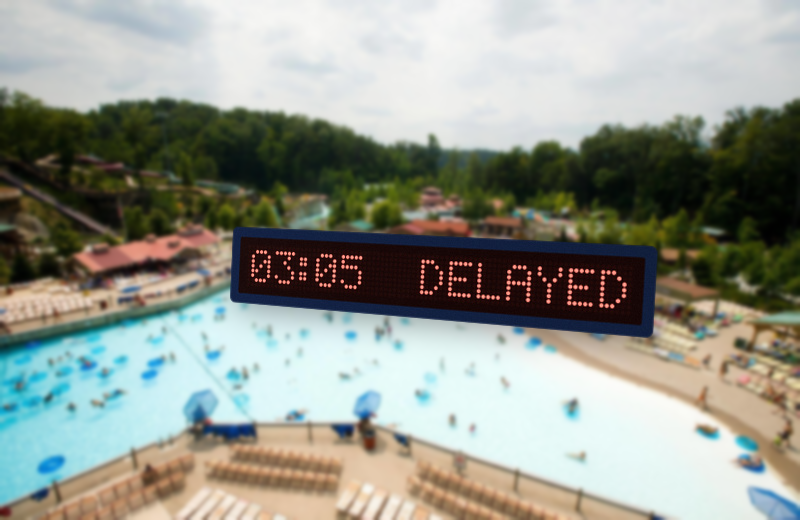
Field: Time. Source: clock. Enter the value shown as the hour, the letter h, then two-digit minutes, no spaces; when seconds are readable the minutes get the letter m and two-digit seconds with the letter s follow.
3h05
